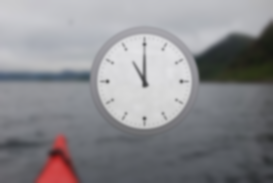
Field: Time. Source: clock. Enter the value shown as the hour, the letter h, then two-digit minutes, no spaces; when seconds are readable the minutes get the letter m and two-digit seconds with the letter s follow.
11h00
